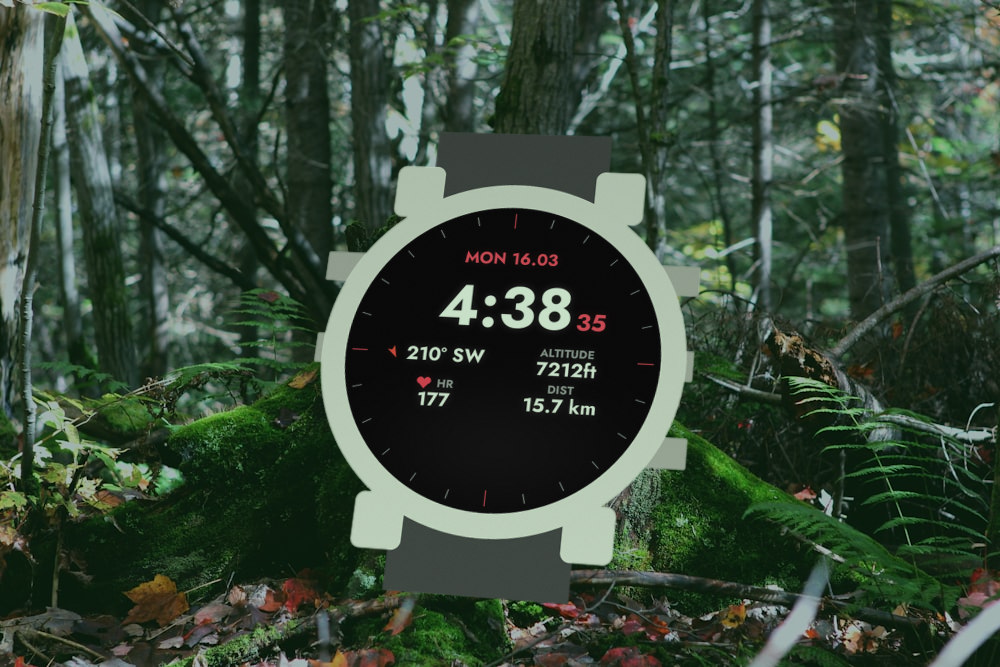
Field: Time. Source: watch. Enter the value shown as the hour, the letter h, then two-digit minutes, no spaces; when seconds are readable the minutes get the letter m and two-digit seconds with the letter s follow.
4h38m35s
